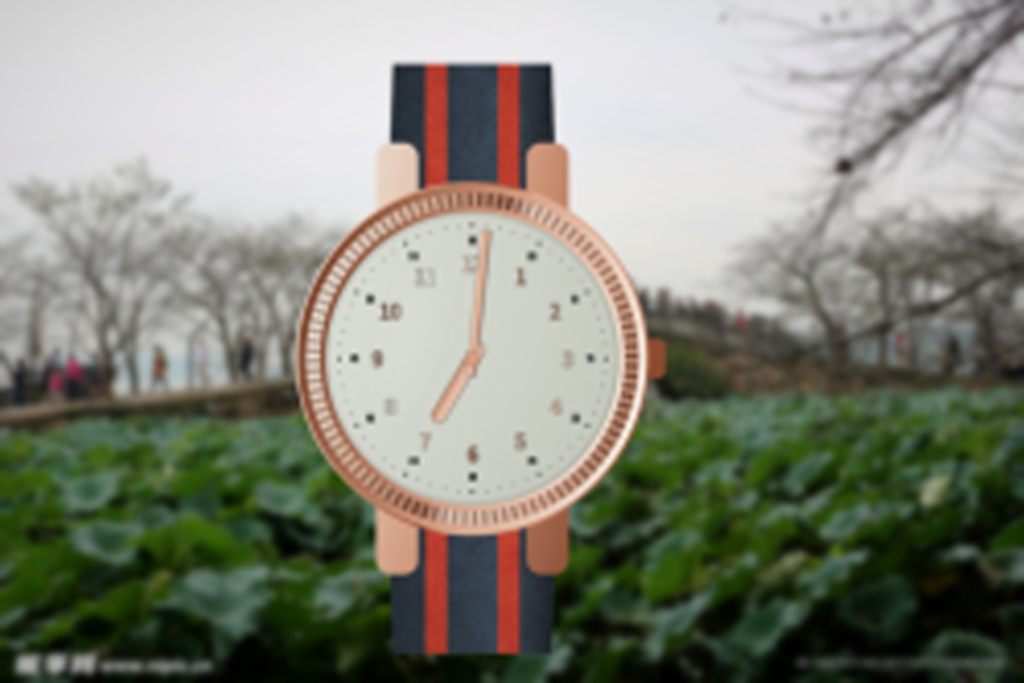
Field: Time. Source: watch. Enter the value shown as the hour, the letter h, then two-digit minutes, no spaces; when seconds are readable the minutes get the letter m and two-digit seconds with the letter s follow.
7h01
